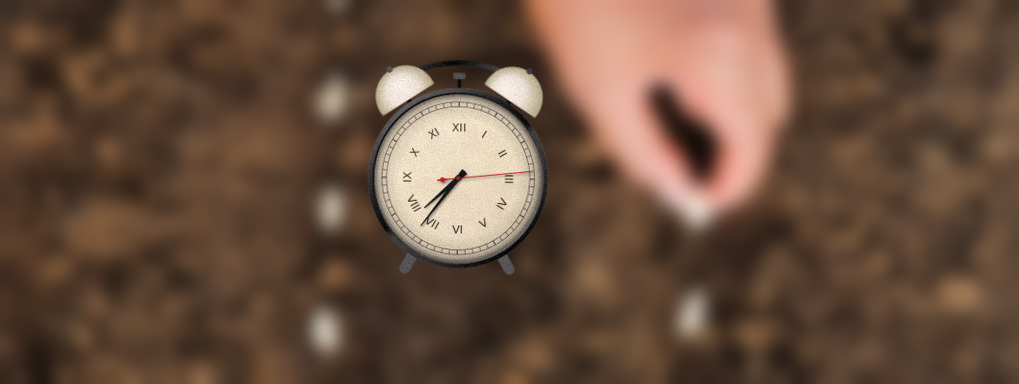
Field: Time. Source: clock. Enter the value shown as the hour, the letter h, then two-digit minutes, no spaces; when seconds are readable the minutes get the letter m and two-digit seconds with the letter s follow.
7h36m14s
